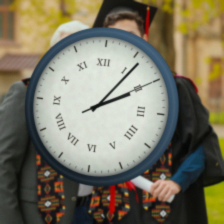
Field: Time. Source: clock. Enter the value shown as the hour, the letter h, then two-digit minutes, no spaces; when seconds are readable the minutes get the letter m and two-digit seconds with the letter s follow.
2h06m10s
